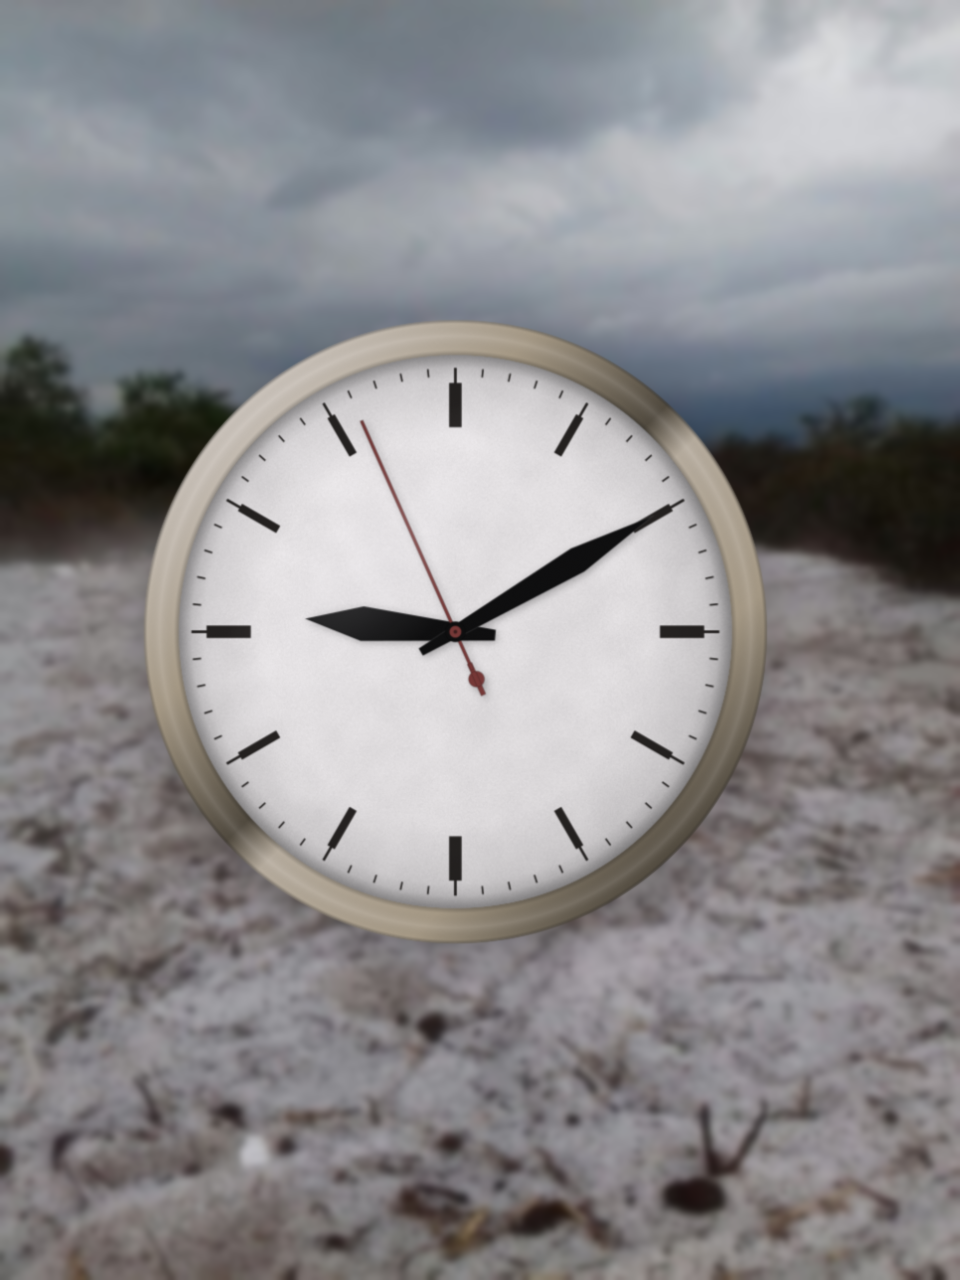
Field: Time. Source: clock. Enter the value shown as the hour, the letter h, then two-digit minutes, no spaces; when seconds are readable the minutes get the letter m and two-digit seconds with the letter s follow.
9h09m56s
